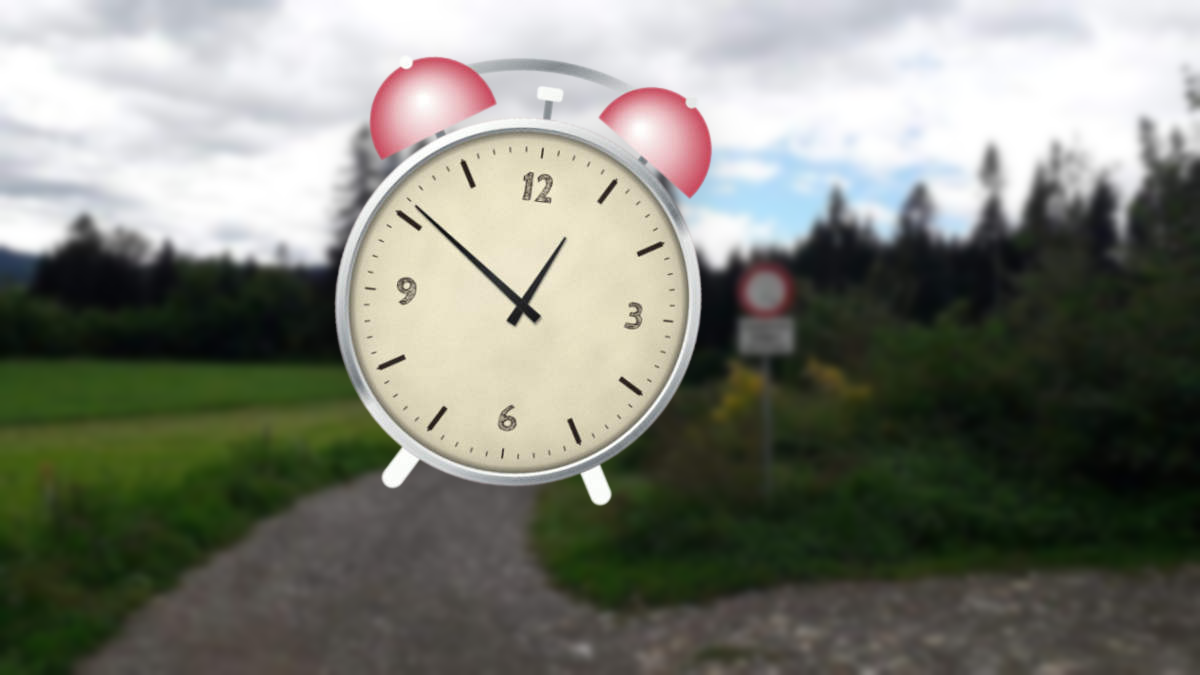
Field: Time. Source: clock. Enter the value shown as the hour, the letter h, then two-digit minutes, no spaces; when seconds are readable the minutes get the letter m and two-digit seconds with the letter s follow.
12h51
